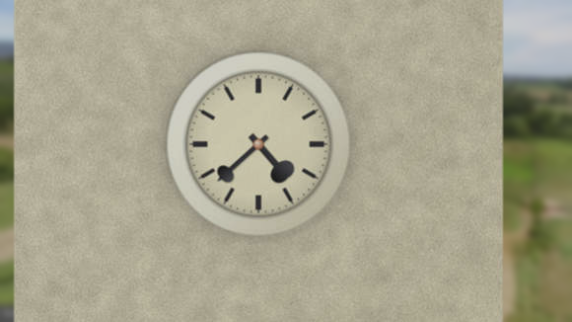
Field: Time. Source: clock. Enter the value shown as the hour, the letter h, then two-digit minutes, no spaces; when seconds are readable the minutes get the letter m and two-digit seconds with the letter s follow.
4h38
